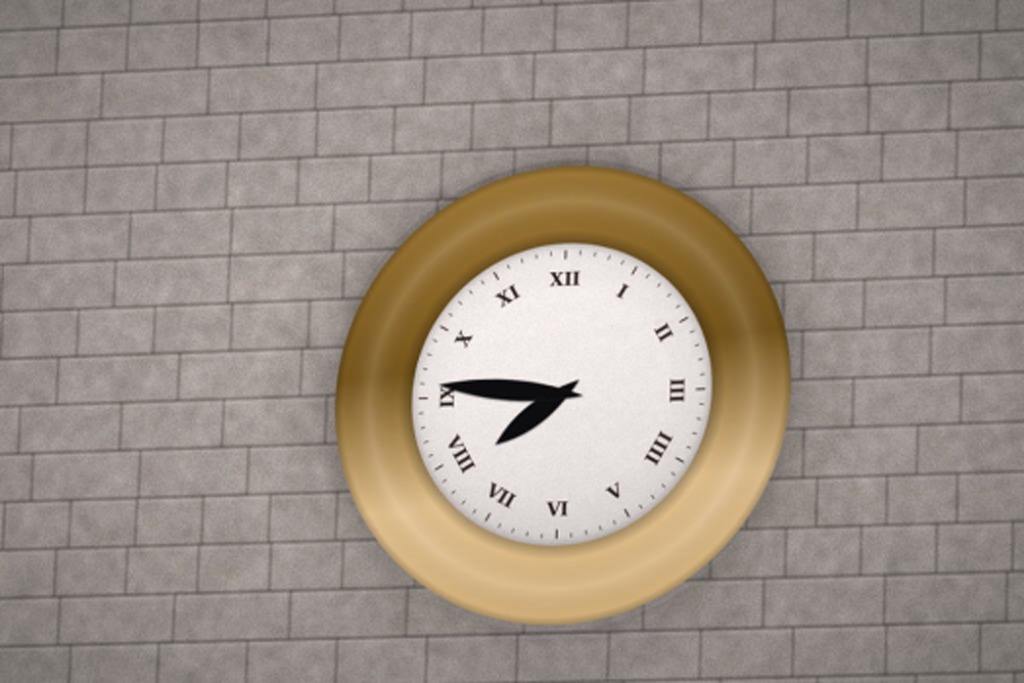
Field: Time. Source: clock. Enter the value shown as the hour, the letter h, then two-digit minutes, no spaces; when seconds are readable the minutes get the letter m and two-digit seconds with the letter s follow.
7h46
